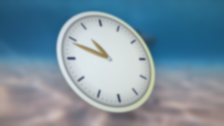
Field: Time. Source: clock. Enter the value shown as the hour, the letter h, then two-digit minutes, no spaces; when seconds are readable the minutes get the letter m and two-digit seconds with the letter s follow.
10h49
